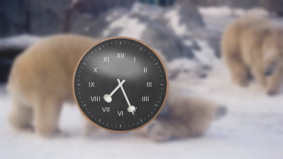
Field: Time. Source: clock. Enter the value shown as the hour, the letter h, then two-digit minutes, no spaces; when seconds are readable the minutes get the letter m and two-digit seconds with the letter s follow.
7h26
